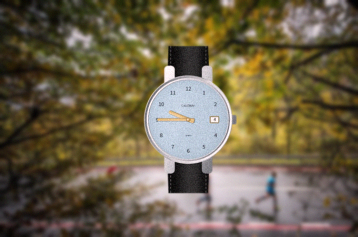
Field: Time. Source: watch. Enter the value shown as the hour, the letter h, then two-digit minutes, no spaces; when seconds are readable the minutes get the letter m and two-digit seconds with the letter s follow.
9h45
